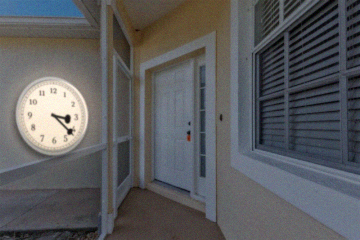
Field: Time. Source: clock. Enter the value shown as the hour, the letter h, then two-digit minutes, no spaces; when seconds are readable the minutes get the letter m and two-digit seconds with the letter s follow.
3h22
